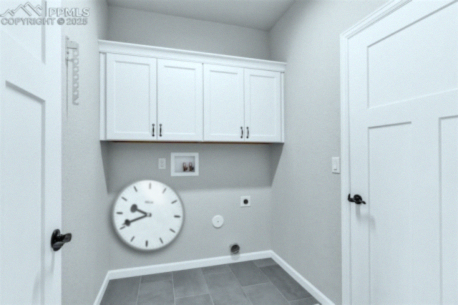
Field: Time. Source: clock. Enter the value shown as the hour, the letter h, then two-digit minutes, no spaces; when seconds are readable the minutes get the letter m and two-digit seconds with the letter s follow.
9h41
